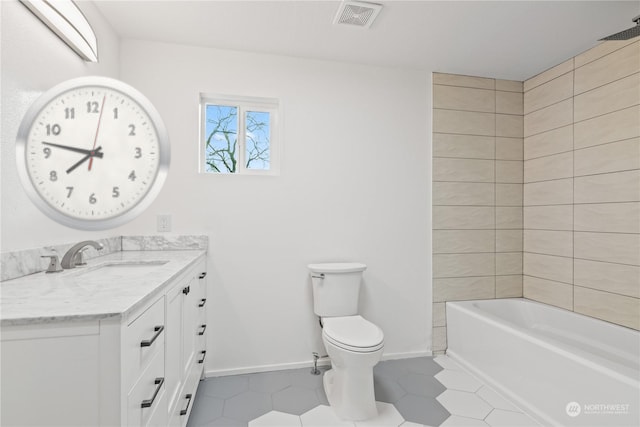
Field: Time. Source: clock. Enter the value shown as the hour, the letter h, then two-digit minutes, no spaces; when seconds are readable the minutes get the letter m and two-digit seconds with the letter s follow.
7h47m02s
